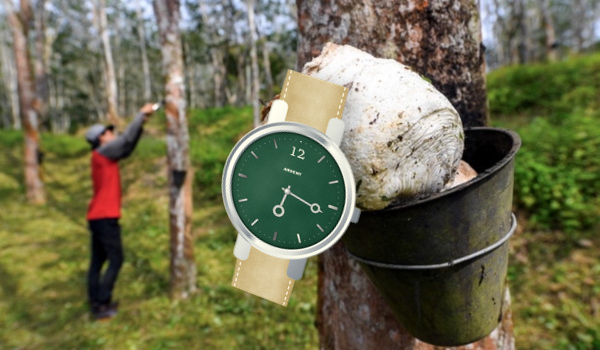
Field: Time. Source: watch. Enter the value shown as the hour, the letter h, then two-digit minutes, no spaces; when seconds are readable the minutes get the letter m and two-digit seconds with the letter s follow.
6h17
